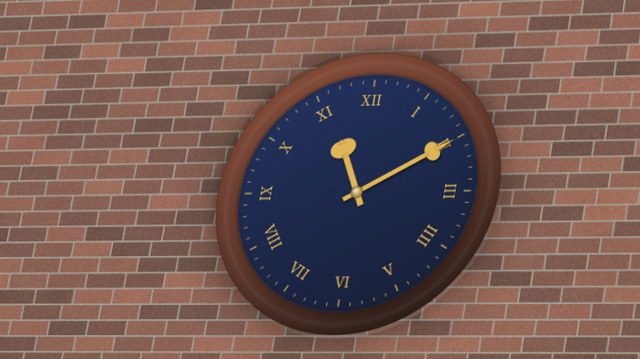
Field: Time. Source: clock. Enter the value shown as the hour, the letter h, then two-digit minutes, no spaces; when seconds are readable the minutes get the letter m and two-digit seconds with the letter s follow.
11h10
